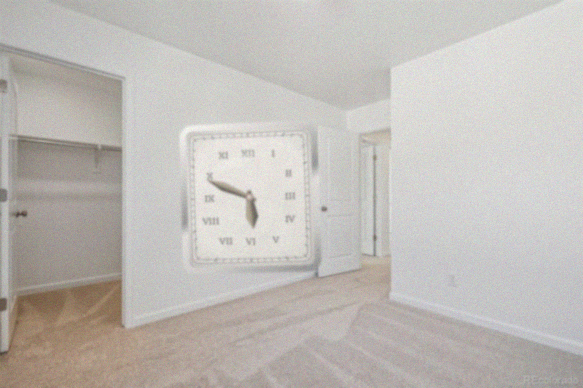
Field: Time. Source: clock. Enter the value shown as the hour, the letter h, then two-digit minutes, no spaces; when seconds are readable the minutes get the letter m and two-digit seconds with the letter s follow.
5h49
